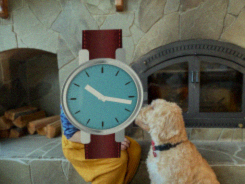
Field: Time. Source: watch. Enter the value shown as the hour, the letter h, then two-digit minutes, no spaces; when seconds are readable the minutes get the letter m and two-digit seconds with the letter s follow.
10h17
